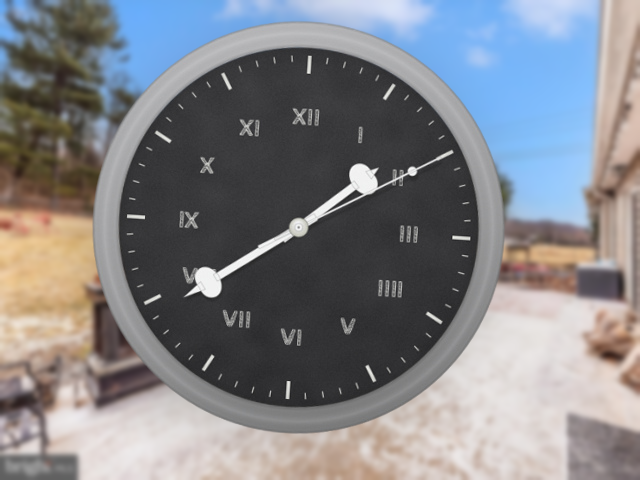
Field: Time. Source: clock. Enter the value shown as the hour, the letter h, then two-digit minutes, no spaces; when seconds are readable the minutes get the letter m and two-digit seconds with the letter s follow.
1h39m10s
